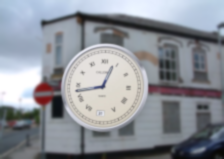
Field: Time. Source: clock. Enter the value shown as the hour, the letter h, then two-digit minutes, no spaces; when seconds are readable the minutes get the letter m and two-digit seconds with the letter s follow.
12h43
